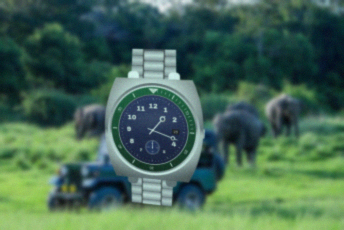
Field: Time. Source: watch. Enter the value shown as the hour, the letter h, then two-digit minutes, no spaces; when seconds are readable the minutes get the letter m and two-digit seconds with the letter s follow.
1h18
